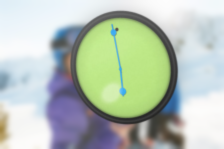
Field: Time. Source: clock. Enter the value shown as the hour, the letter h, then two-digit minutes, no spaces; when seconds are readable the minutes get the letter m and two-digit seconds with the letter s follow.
5h59
